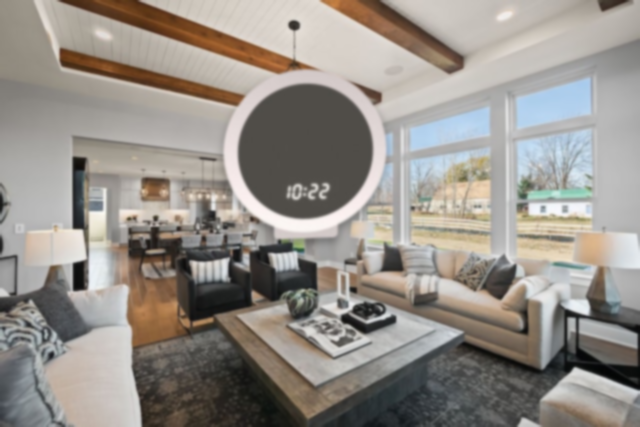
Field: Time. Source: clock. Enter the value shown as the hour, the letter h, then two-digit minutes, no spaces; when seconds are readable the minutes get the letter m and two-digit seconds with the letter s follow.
10h22
